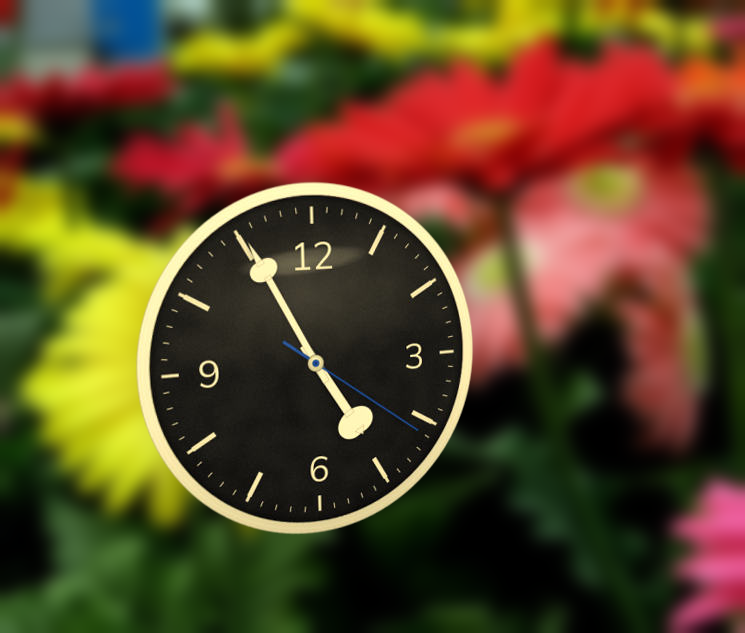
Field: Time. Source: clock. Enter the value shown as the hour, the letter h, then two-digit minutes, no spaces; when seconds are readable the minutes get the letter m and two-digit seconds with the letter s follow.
4h55m21s
